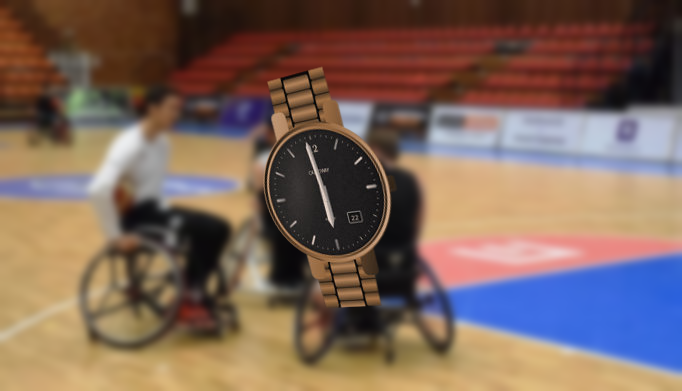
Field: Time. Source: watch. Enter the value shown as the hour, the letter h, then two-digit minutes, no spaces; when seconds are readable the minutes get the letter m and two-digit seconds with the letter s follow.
5h59
